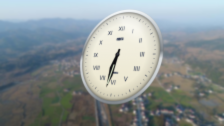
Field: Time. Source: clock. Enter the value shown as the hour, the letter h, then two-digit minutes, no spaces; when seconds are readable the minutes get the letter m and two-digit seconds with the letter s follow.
6h32
